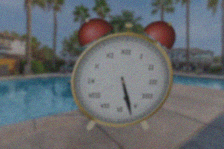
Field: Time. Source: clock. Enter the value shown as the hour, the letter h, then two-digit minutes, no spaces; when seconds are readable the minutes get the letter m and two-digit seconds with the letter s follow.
5h27
